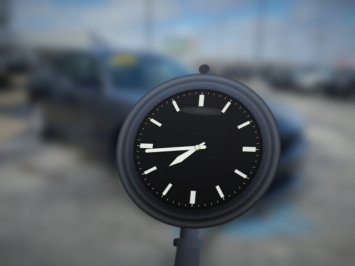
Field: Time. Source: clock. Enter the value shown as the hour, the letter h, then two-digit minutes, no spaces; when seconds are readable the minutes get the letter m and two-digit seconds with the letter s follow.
7h44
